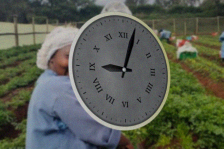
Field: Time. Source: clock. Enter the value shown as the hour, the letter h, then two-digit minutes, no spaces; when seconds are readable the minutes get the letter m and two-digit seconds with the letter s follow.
9h03
